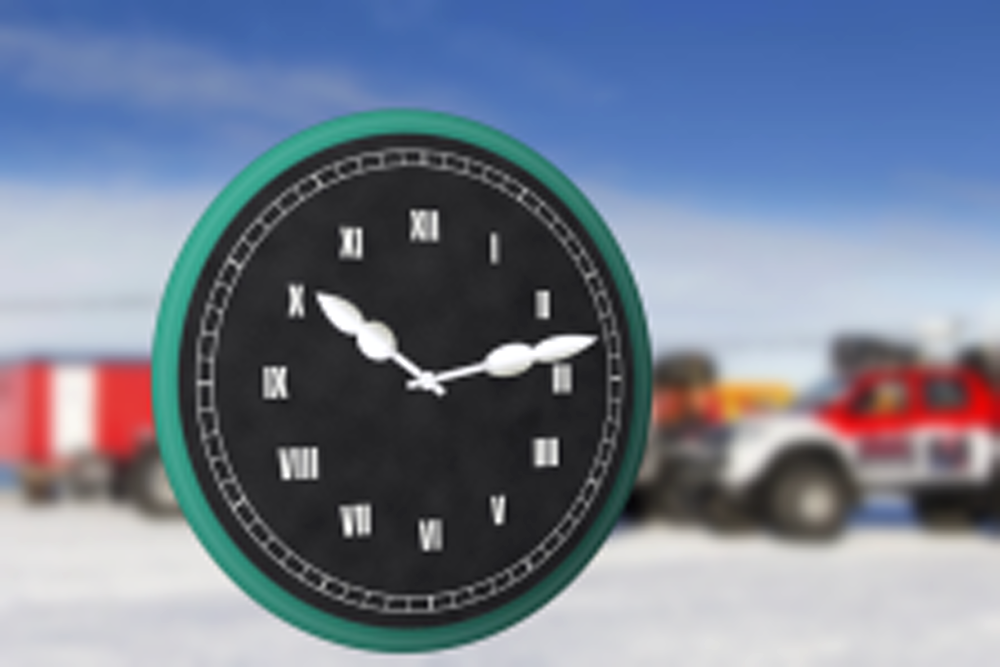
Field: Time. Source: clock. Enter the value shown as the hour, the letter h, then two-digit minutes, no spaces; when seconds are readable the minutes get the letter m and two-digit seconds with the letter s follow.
10h13
